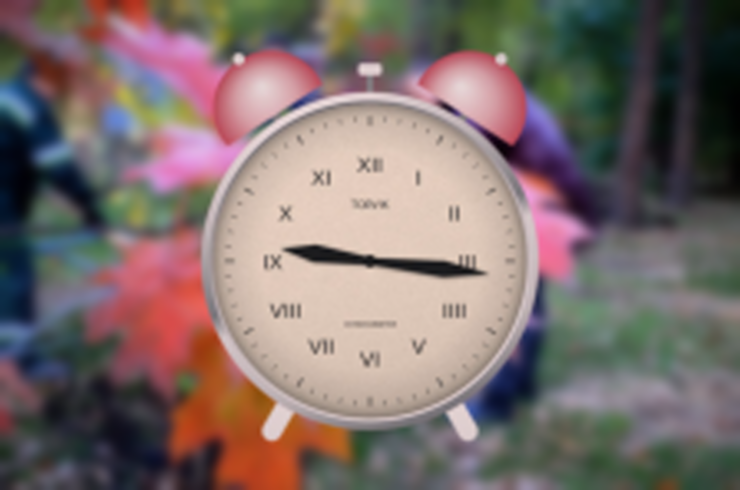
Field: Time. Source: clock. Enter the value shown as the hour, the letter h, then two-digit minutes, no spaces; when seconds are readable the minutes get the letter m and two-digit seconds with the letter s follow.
9h16
